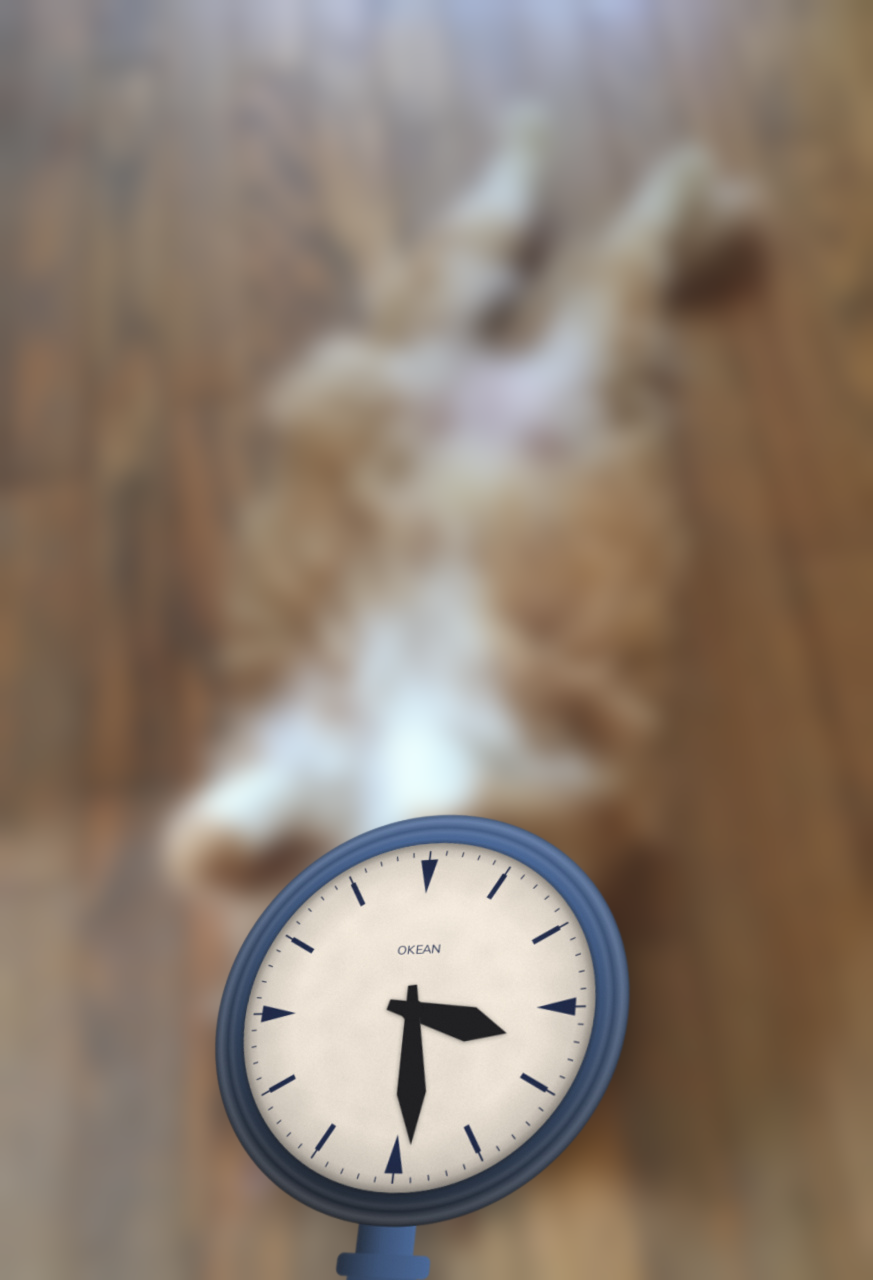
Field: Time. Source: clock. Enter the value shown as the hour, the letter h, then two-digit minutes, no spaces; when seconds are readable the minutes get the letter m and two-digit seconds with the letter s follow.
3h29
